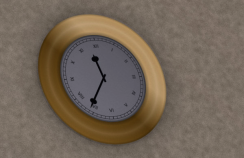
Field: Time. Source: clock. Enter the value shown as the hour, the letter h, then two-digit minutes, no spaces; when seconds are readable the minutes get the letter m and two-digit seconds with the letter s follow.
11h36
